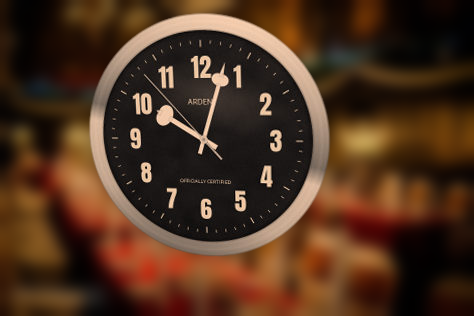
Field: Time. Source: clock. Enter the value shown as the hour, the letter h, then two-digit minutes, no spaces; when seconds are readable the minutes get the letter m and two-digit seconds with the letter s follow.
10h02m53s
